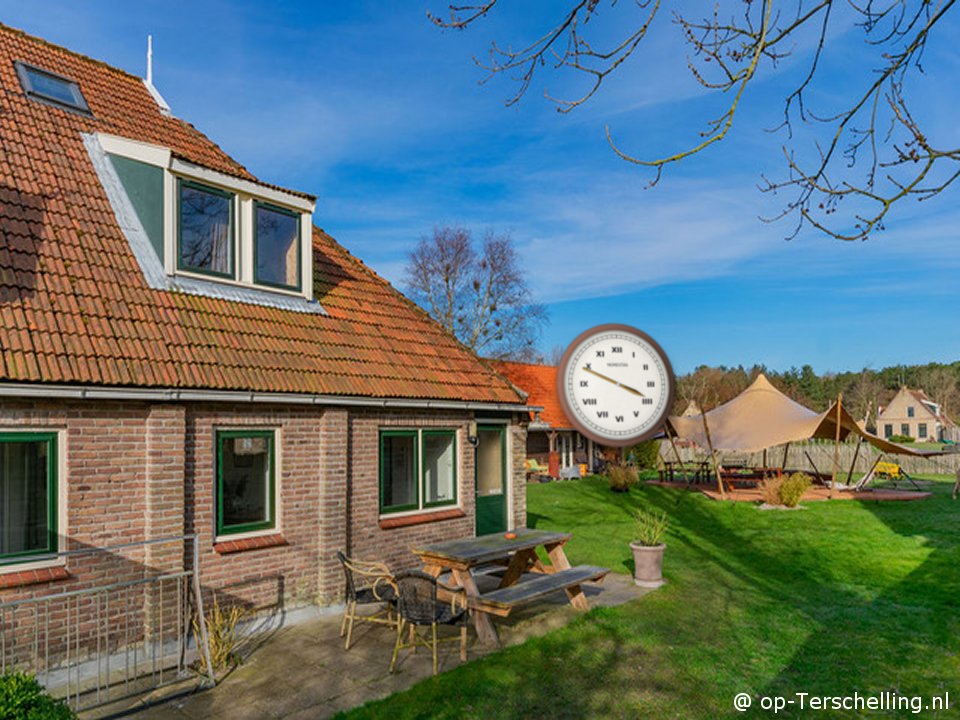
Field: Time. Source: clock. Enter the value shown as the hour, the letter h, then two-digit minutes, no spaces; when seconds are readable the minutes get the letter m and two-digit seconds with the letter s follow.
3h49
